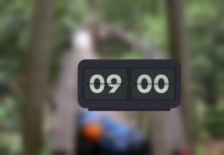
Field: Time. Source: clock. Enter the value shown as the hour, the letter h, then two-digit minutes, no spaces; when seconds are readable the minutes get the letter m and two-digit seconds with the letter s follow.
9h00
